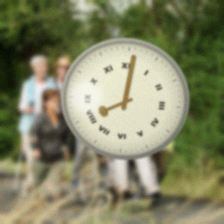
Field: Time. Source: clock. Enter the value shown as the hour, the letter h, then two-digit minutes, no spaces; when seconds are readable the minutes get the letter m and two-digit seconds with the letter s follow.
8h01
